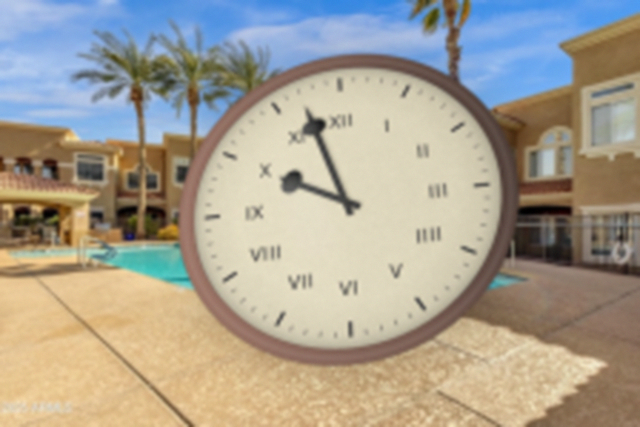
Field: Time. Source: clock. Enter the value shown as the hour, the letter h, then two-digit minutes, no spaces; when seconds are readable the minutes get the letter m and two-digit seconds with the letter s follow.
9h57
